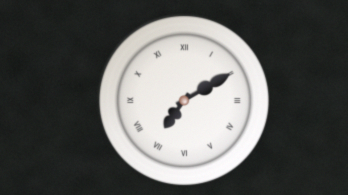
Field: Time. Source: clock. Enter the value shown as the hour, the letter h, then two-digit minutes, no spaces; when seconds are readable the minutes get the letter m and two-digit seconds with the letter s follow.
7h10
